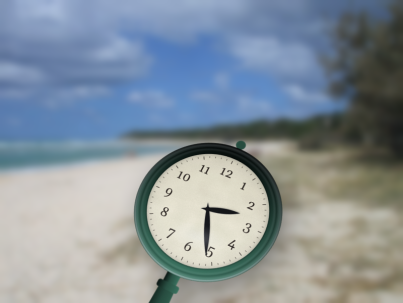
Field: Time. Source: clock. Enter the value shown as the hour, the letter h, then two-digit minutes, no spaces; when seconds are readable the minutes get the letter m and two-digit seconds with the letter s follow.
2h26
